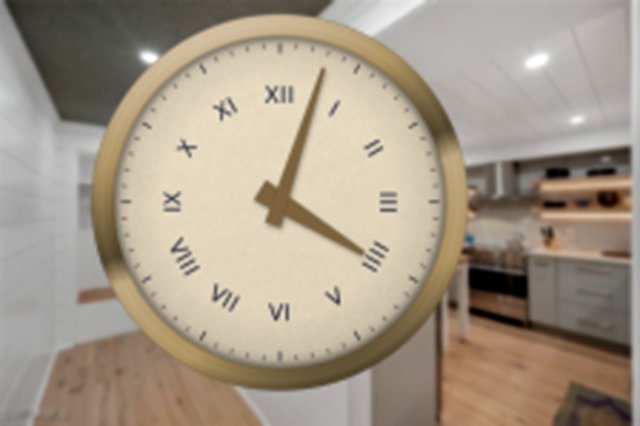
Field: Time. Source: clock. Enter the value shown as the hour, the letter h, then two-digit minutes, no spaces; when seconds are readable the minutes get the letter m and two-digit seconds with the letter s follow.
4h03
